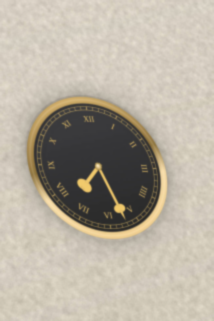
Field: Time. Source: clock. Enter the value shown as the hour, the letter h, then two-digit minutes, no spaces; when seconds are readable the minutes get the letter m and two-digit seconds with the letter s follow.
7h27
